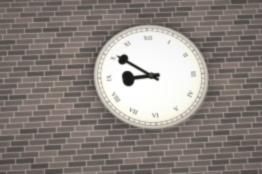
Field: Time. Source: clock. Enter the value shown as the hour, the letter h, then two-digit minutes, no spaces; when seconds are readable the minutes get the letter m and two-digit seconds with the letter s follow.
8h51
